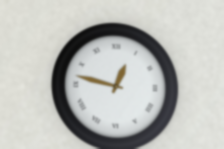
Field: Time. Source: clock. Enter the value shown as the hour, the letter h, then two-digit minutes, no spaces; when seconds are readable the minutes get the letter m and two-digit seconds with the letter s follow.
12h47
